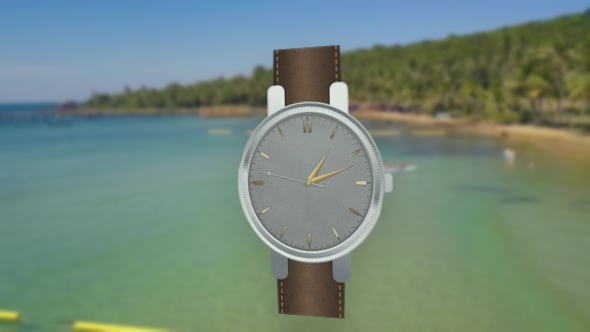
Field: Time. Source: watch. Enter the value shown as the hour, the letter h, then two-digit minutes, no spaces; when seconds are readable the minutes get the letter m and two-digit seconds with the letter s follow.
1h11m47s
